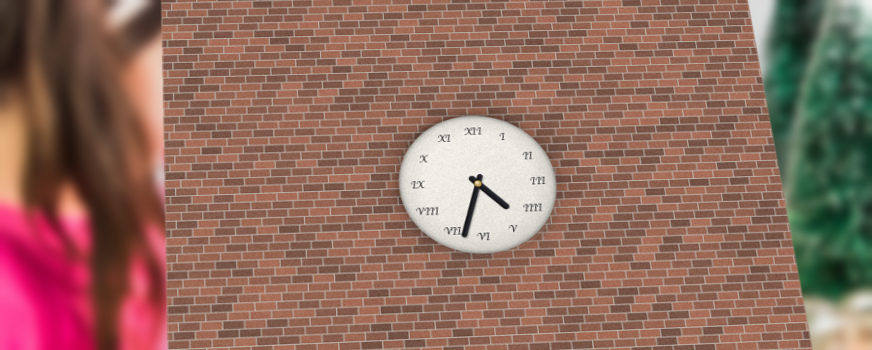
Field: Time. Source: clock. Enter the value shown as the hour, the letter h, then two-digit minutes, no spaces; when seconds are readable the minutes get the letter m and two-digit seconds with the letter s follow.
4h33
